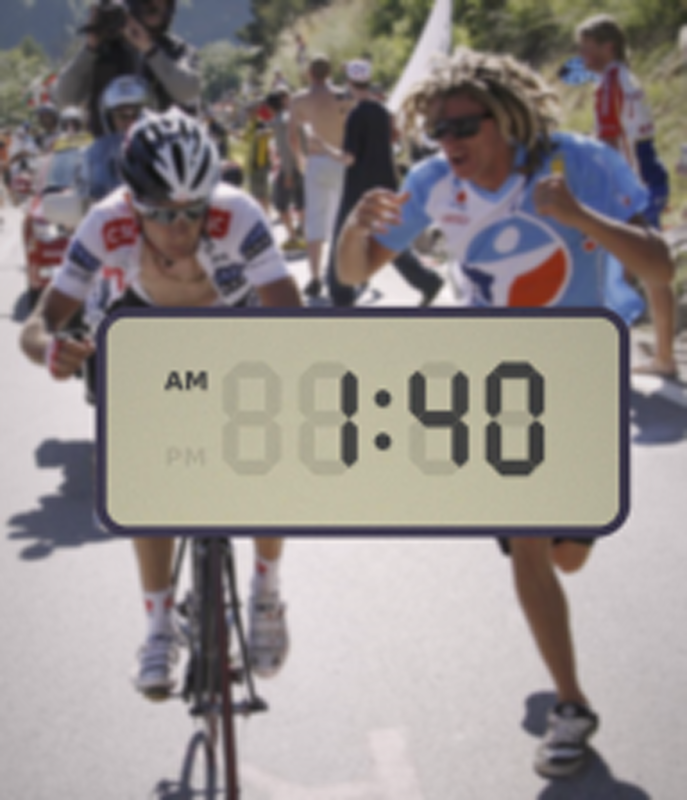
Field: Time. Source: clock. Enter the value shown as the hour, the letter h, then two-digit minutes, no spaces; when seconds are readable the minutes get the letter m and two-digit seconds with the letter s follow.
1h40
